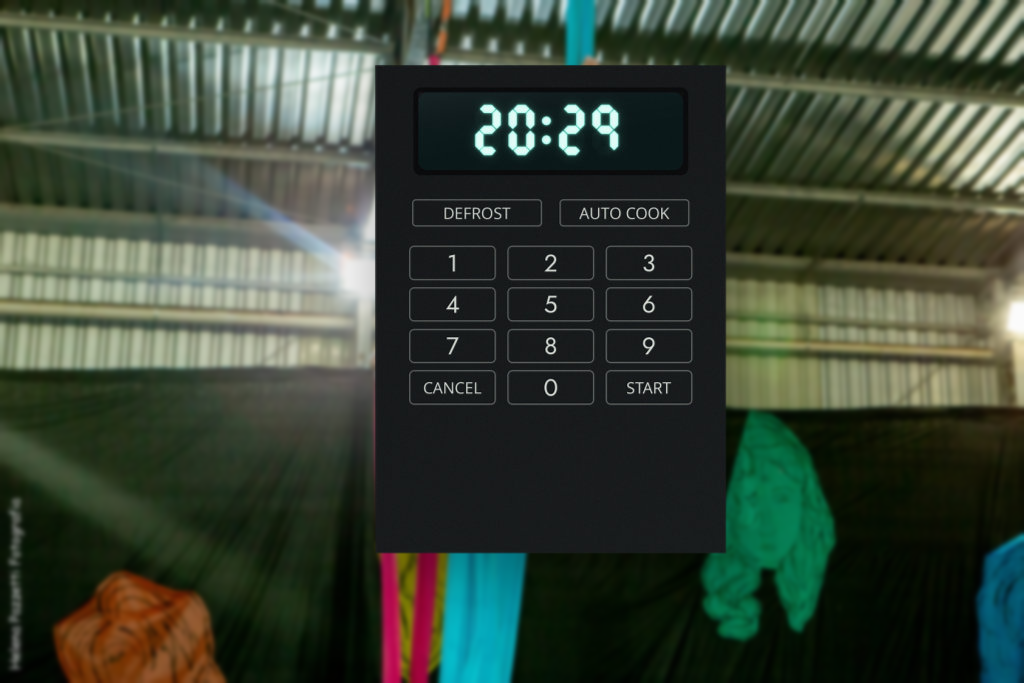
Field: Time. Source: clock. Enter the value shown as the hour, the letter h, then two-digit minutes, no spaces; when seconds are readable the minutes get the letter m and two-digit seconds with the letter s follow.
20h29
